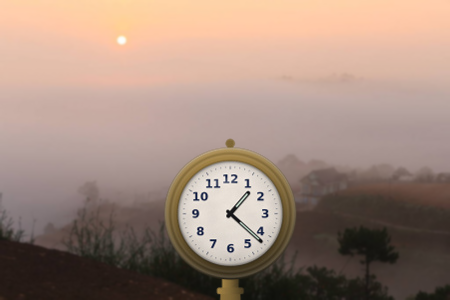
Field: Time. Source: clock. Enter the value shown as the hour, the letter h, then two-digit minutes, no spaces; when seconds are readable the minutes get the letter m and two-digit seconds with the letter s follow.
1h22
